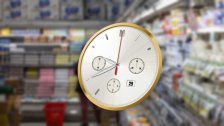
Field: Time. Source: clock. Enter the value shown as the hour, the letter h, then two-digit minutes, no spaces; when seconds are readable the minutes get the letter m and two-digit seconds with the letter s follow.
9h40
